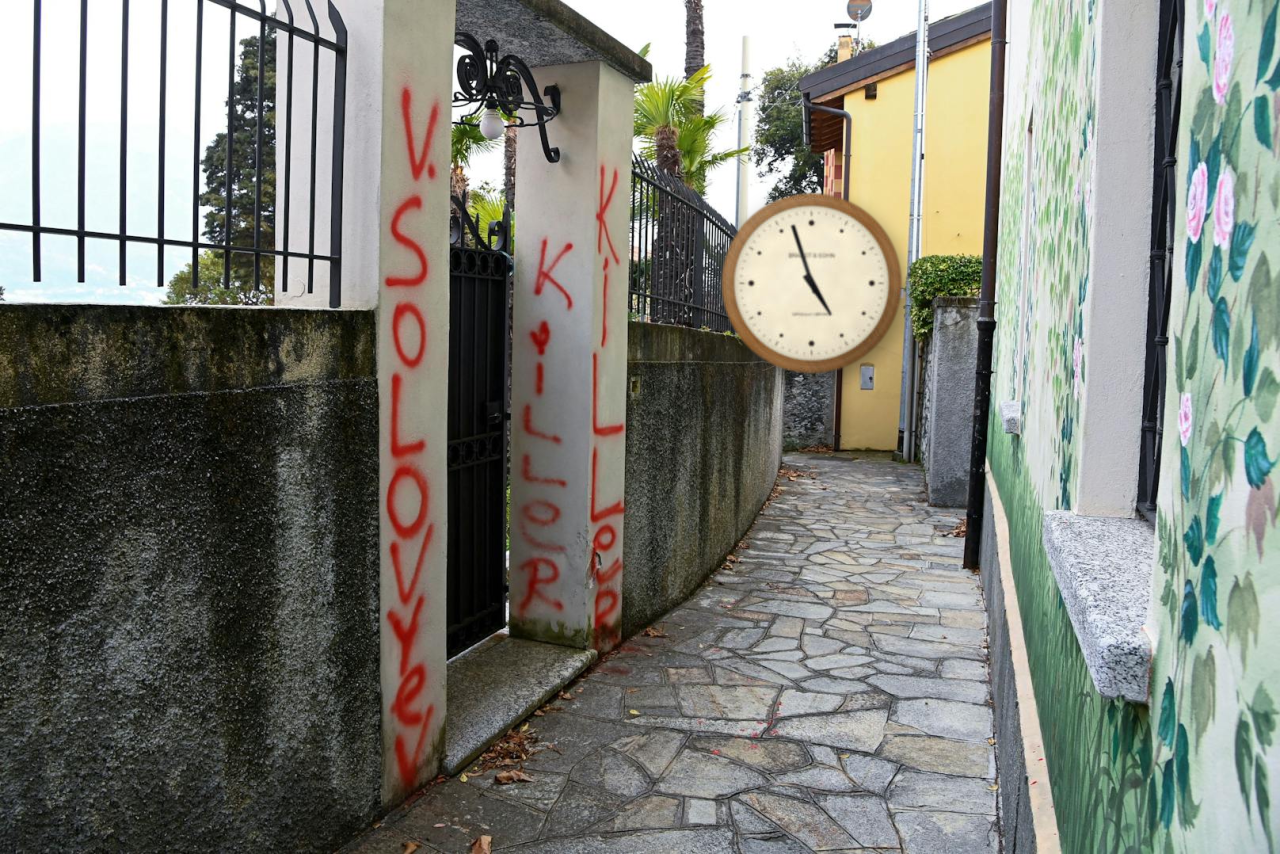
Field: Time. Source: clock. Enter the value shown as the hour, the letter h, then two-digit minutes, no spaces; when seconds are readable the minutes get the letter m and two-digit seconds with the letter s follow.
4h57
